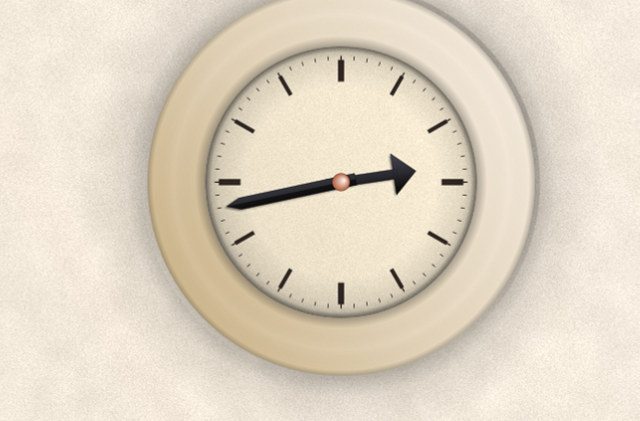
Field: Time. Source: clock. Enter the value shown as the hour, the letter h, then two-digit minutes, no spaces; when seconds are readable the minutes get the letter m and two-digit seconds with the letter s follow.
2h43
